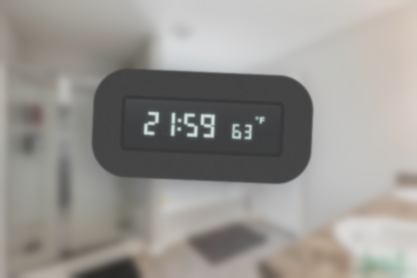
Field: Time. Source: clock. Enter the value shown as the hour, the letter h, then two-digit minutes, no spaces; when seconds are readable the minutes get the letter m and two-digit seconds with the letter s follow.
21h59
